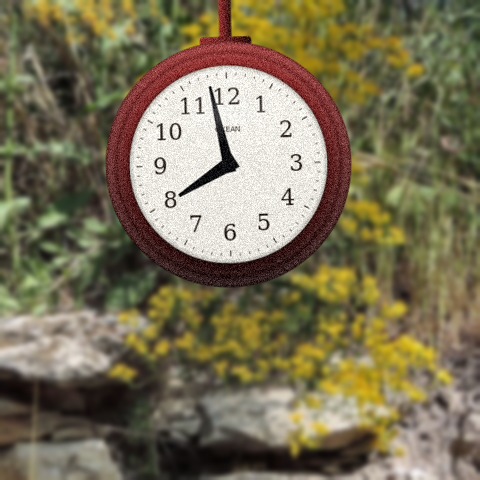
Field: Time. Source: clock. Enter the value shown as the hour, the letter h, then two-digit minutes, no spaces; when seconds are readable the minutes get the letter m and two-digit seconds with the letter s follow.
7h58
